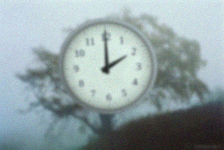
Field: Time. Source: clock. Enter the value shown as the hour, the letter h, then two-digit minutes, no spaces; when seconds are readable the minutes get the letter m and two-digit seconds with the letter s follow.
2h00
